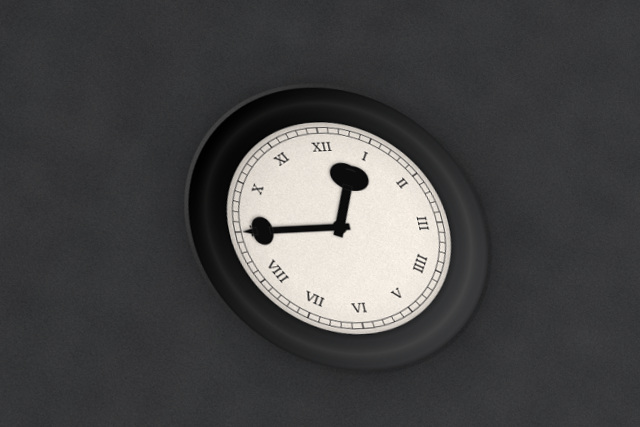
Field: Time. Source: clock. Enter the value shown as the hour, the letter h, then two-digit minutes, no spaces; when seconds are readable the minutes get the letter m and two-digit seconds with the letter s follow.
12h45
